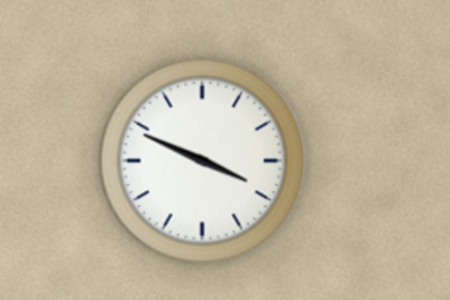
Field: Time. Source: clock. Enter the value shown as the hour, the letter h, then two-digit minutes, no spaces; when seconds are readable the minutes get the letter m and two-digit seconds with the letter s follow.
3h49
